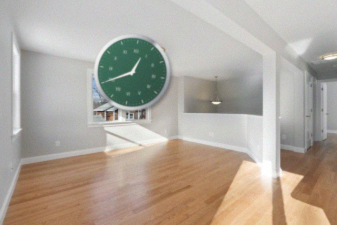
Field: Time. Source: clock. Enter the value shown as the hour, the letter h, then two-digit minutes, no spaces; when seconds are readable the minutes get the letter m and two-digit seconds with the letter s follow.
12h40
